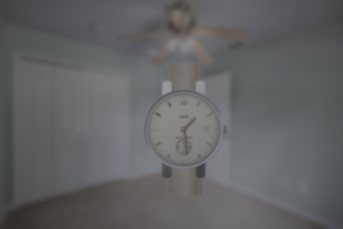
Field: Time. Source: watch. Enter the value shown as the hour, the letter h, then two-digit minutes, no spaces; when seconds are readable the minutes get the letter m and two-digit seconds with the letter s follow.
1h29
